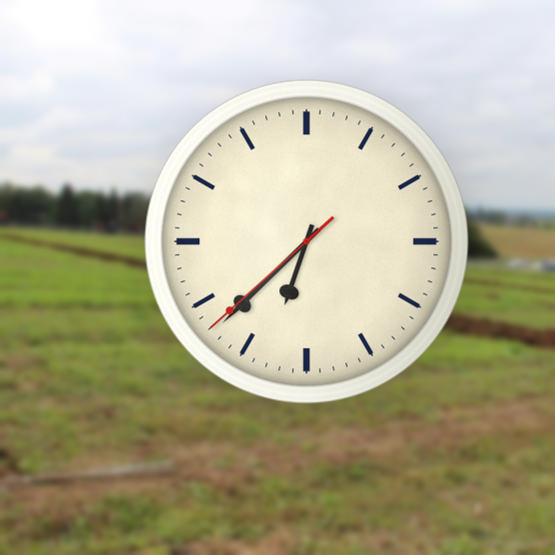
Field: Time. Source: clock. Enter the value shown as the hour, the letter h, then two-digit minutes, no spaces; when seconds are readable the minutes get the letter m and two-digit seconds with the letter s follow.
6h37m38s
